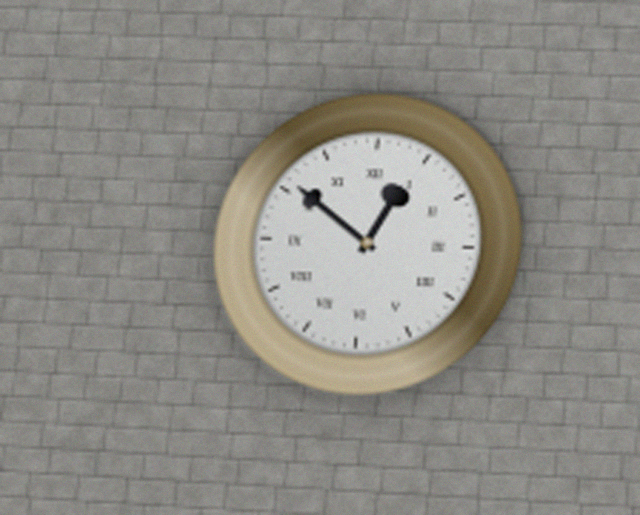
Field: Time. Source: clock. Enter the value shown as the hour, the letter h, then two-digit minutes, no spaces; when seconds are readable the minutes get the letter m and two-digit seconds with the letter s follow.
12h51
